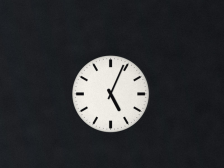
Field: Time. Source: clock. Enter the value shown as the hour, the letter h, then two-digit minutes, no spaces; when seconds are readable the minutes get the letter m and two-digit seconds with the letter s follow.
5h04
